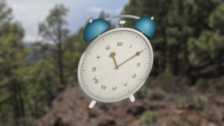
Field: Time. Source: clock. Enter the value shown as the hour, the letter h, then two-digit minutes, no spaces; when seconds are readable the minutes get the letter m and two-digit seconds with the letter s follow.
11h10
